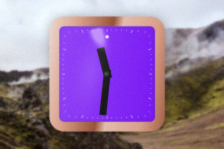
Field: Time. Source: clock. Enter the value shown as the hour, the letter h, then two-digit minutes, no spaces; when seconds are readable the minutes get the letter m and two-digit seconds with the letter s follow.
11h31
